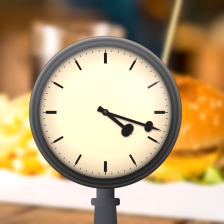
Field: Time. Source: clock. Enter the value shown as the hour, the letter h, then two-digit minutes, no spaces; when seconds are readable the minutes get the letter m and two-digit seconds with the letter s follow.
4h18
